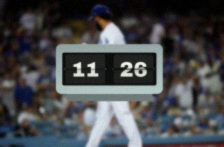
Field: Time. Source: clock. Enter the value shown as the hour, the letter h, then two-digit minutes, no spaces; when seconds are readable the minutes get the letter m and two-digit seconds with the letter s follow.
11h26
